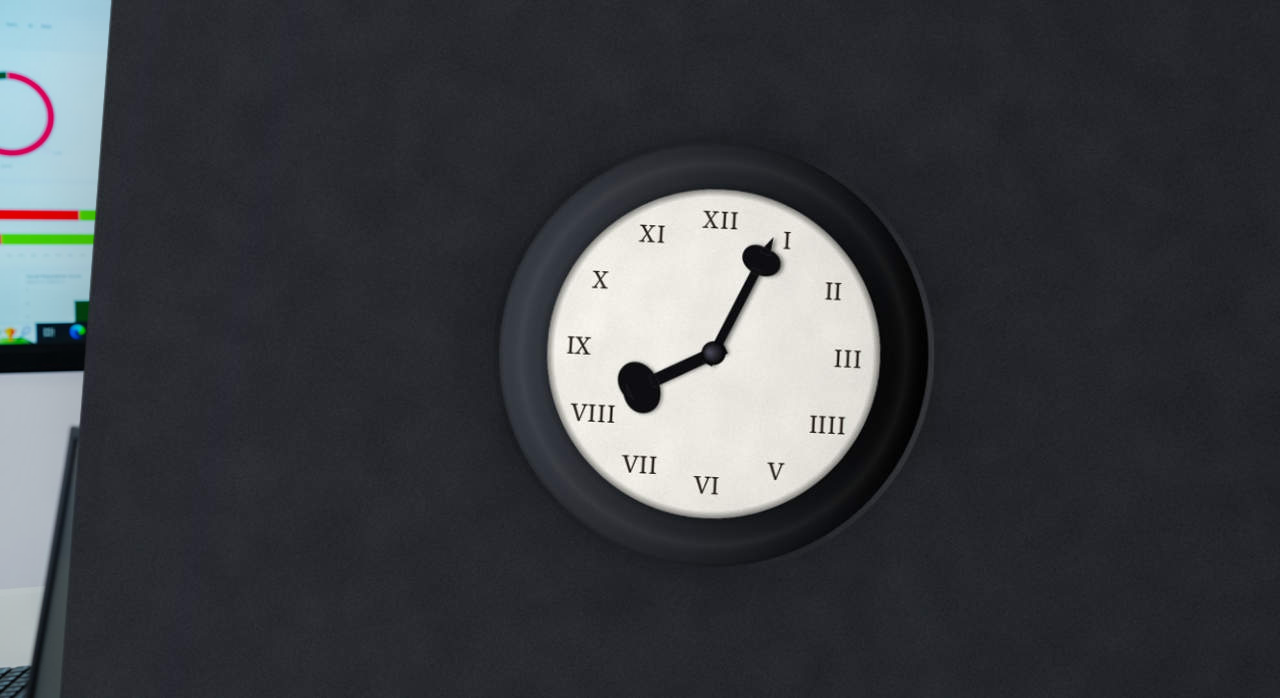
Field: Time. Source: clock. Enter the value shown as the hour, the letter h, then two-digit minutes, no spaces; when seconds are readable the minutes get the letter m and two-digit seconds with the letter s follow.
8h04
